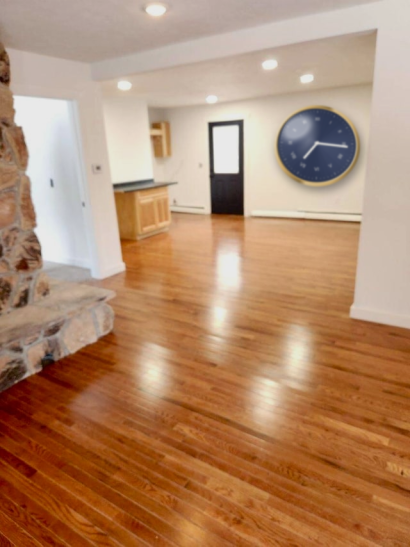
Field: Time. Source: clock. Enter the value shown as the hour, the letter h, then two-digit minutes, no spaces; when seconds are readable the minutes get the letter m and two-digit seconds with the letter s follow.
7h16
